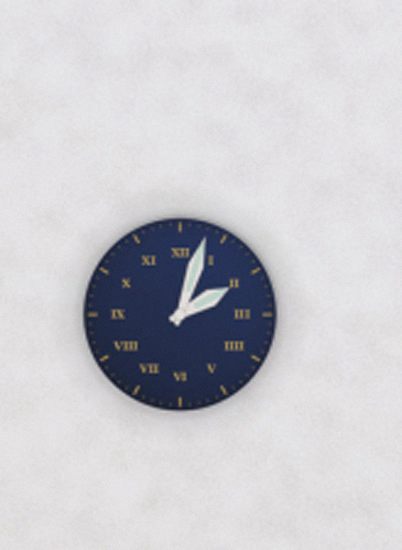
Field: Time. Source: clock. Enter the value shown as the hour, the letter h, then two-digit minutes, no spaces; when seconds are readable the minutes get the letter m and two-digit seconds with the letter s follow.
2h03
